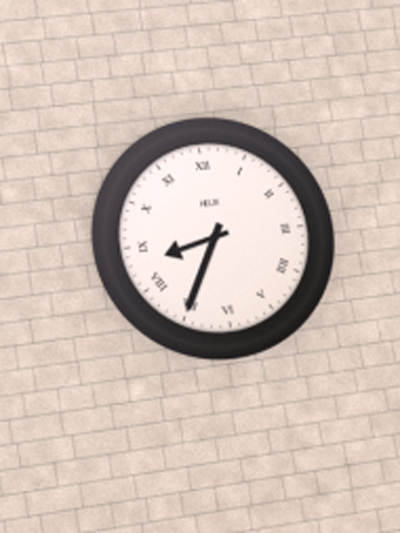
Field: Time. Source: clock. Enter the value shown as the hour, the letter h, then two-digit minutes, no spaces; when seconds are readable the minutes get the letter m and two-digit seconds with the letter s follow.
8h35
